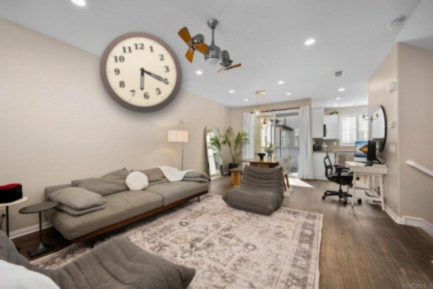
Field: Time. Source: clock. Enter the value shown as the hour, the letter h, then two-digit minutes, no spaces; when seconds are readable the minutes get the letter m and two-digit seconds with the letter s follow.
6h20
